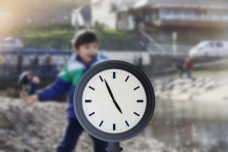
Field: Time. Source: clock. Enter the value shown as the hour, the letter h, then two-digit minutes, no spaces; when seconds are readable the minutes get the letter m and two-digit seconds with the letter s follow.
4h56
